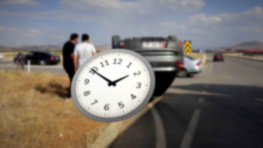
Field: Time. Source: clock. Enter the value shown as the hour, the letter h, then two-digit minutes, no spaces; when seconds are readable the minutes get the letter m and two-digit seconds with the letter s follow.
1h50
